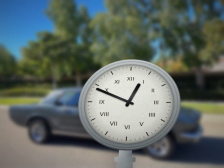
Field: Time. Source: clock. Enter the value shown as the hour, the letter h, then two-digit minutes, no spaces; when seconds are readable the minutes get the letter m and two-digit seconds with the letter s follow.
12h49
